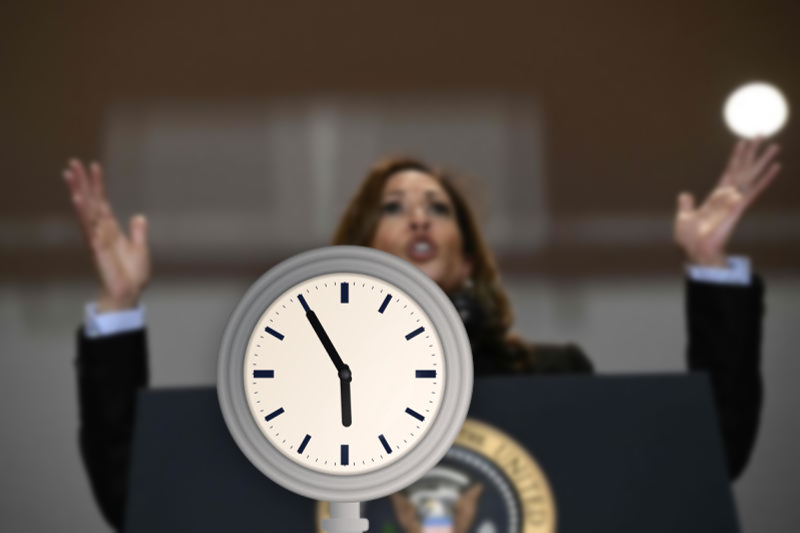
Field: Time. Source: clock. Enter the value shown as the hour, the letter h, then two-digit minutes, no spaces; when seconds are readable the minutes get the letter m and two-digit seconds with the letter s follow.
5h55
